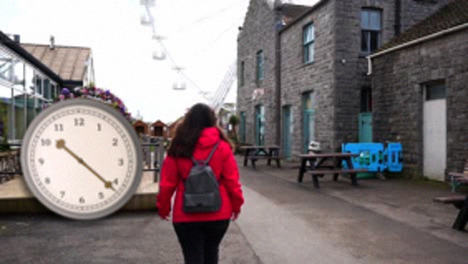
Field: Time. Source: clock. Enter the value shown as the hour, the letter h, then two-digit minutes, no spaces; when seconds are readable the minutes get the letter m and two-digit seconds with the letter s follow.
10h22
